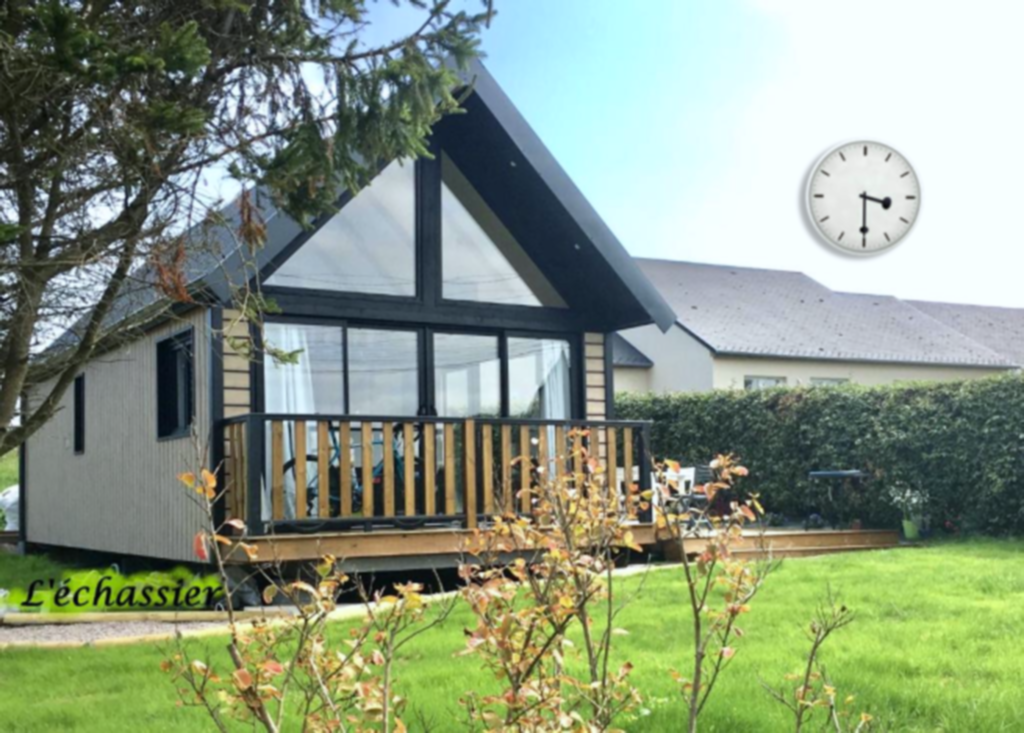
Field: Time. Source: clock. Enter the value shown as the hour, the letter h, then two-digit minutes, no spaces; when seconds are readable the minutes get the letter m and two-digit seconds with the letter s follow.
3h30
